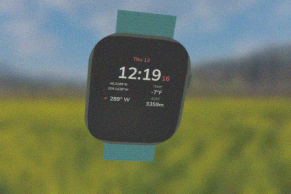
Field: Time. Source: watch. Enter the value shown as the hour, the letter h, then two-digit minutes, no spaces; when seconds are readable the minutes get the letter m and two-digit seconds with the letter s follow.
12h19
